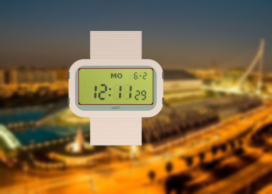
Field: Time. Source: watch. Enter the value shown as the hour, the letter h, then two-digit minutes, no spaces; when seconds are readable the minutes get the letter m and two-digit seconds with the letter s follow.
12h11m29s
